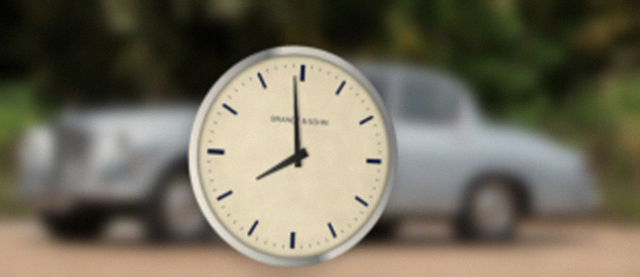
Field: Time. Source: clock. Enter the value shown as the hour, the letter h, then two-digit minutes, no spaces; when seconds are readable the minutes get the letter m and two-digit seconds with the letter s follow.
7h59
